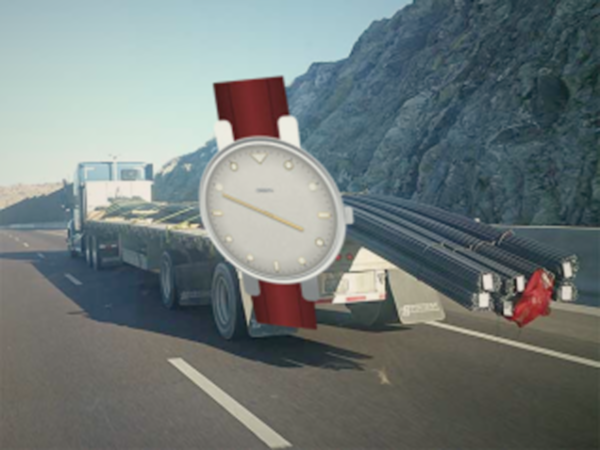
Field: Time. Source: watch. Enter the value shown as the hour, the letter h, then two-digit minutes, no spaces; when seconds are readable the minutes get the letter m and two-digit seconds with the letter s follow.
3h49
